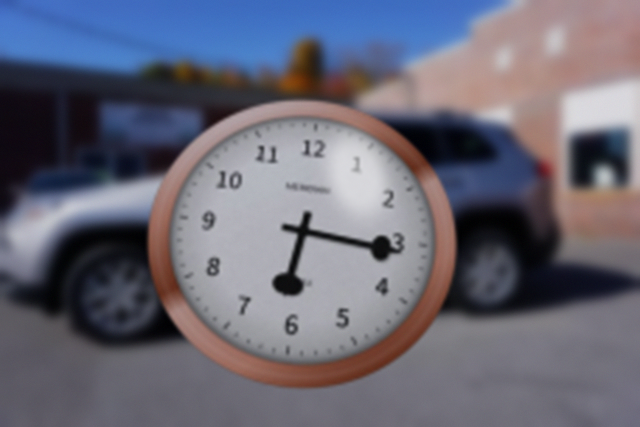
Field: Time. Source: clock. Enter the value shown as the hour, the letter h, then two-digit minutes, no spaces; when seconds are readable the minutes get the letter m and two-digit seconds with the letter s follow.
6h16
